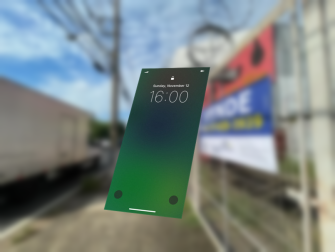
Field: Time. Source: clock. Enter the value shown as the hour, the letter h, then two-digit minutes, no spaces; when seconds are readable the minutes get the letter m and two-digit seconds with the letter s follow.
16h00
